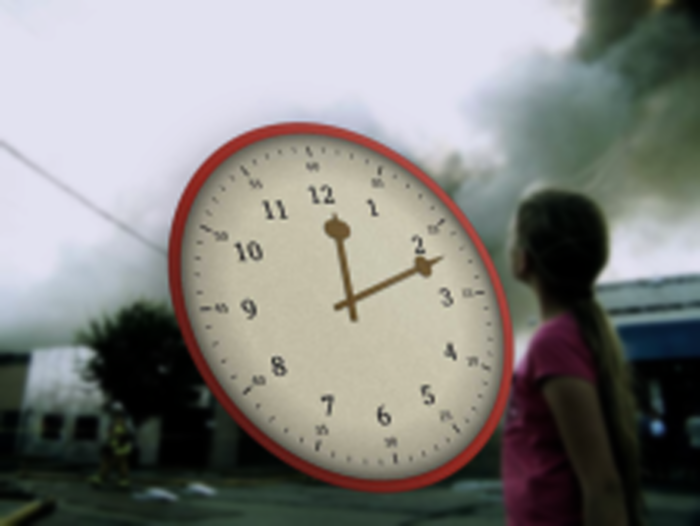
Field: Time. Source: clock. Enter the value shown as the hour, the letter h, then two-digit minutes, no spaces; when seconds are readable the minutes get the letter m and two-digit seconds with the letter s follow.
12h12
